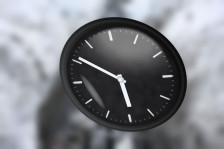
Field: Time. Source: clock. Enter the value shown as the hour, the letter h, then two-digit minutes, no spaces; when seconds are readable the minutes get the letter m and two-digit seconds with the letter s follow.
5h51
